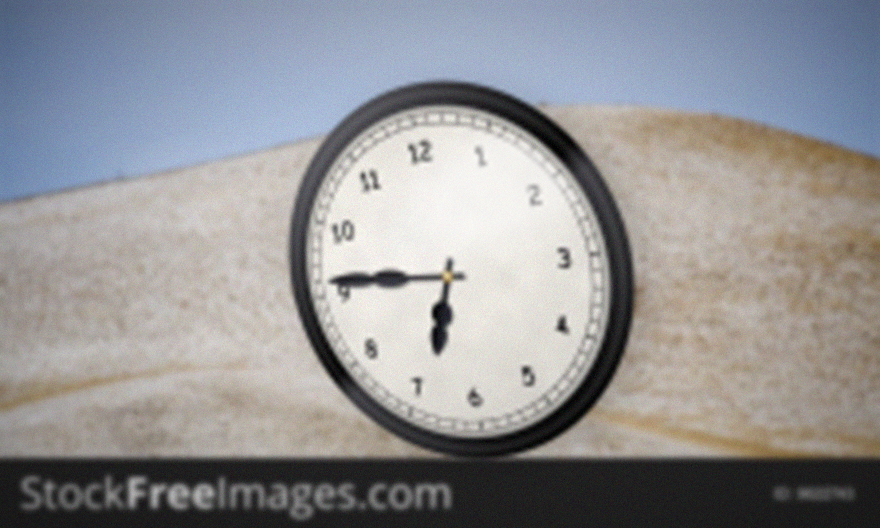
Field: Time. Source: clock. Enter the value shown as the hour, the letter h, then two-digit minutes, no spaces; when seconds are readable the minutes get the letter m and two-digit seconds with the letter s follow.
6h46
